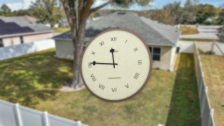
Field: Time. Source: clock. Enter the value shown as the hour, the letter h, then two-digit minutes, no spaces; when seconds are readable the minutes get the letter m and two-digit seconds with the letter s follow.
11h46
